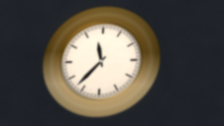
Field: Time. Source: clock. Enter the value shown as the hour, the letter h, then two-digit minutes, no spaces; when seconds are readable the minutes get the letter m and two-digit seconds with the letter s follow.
11h37
